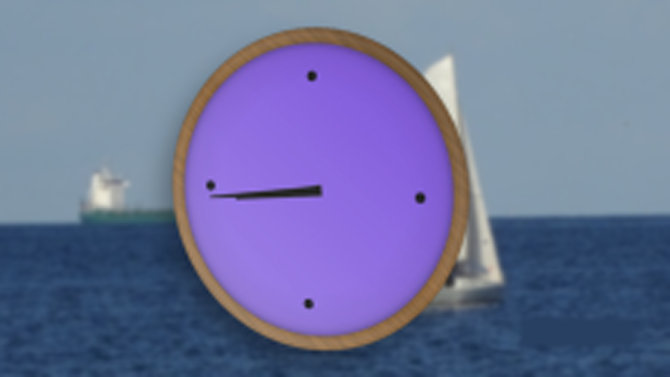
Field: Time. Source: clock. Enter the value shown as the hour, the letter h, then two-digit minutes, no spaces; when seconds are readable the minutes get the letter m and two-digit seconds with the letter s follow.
8h44
